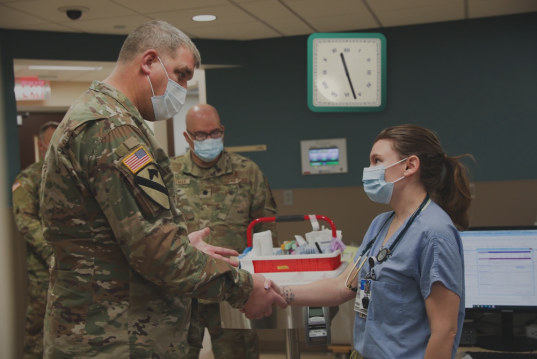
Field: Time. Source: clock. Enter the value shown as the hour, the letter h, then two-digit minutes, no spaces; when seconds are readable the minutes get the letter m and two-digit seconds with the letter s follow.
11h27
